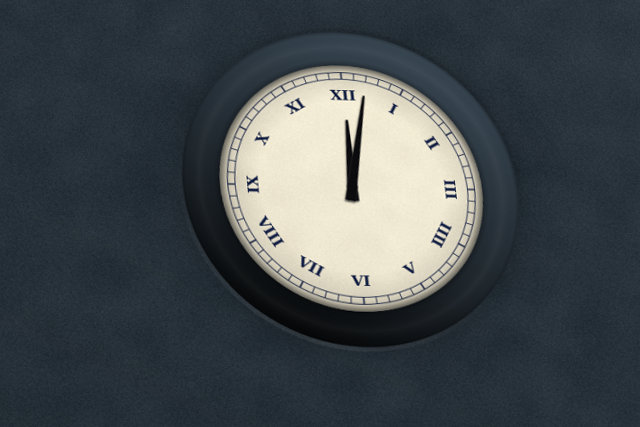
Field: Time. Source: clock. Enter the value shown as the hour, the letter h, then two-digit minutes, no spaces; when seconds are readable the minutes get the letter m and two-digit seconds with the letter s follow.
12h02
